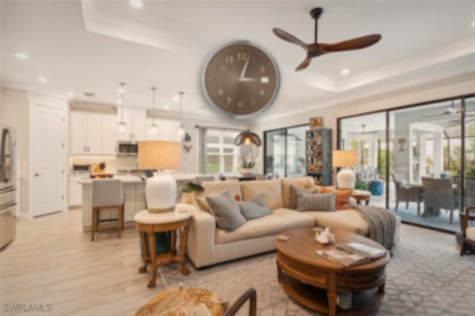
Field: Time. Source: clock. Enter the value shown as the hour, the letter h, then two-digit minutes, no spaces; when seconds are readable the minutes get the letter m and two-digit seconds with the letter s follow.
3h03
